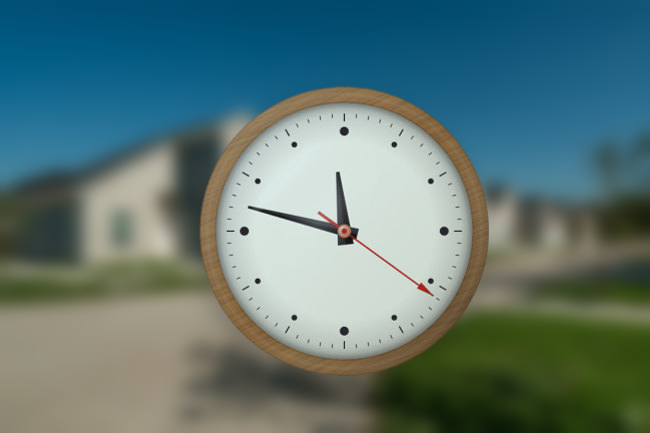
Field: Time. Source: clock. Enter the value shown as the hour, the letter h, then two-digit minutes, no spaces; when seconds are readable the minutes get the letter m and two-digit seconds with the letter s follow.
11h47m21s
